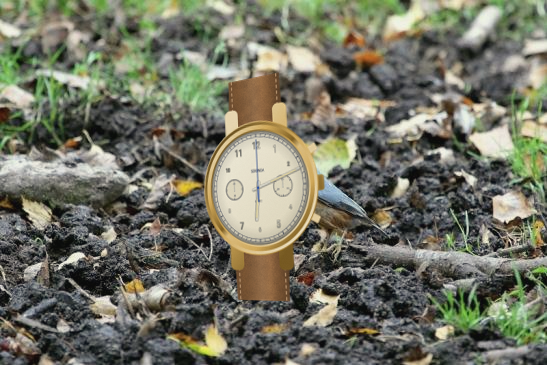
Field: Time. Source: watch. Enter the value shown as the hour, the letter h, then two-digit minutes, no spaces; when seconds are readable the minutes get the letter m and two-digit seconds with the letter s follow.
6h12
